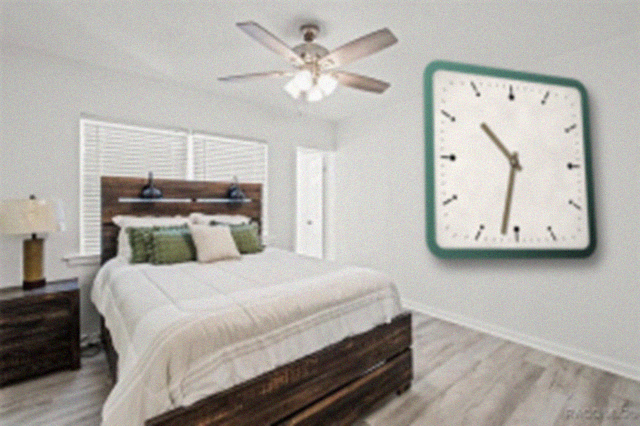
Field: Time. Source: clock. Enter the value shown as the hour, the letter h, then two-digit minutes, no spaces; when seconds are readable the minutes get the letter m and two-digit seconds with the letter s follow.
10h32
